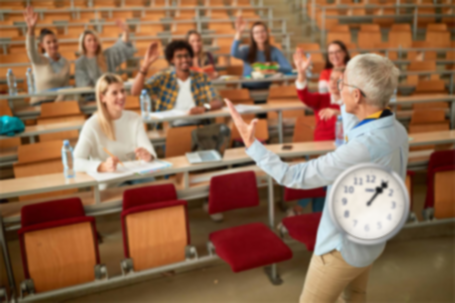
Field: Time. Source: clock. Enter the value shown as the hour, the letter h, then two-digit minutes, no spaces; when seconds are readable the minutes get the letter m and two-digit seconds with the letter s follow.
1h06
